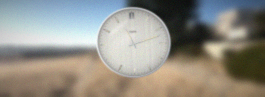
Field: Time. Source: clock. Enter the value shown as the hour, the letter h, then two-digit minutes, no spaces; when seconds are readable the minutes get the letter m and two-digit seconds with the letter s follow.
11h12
